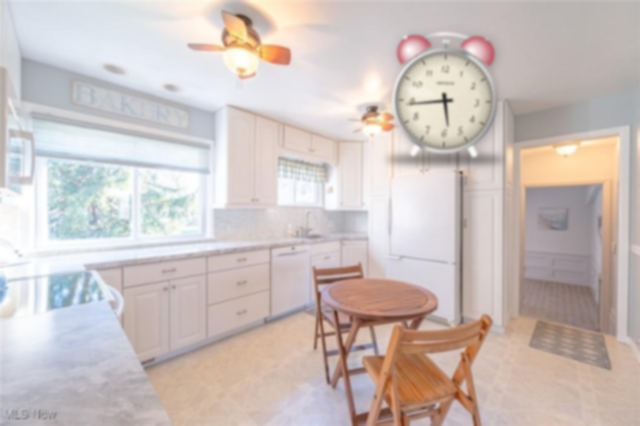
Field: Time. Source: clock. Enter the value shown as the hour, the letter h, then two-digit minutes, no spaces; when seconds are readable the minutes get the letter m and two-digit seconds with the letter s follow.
5h44
